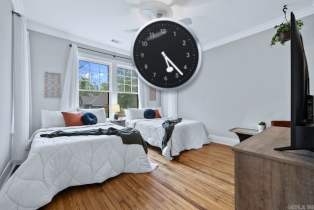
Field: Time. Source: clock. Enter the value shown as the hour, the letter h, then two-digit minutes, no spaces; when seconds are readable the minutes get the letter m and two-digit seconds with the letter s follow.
5h23
